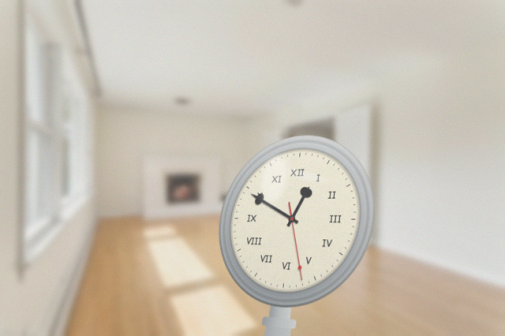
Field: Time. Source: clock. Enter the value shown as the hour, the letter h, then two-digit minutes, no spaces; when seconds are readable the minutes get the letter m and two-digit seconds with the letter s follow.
12h49m27s
